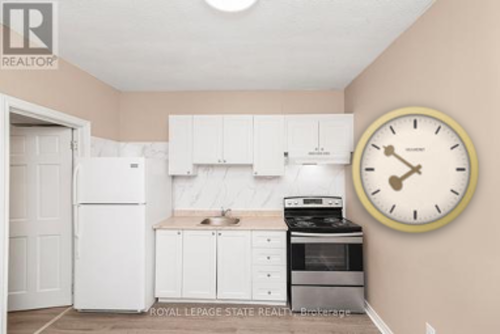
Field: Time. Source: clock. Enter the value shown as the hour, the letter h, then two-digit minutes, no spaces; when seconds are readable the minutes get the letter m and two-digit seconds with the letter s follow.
7h51
